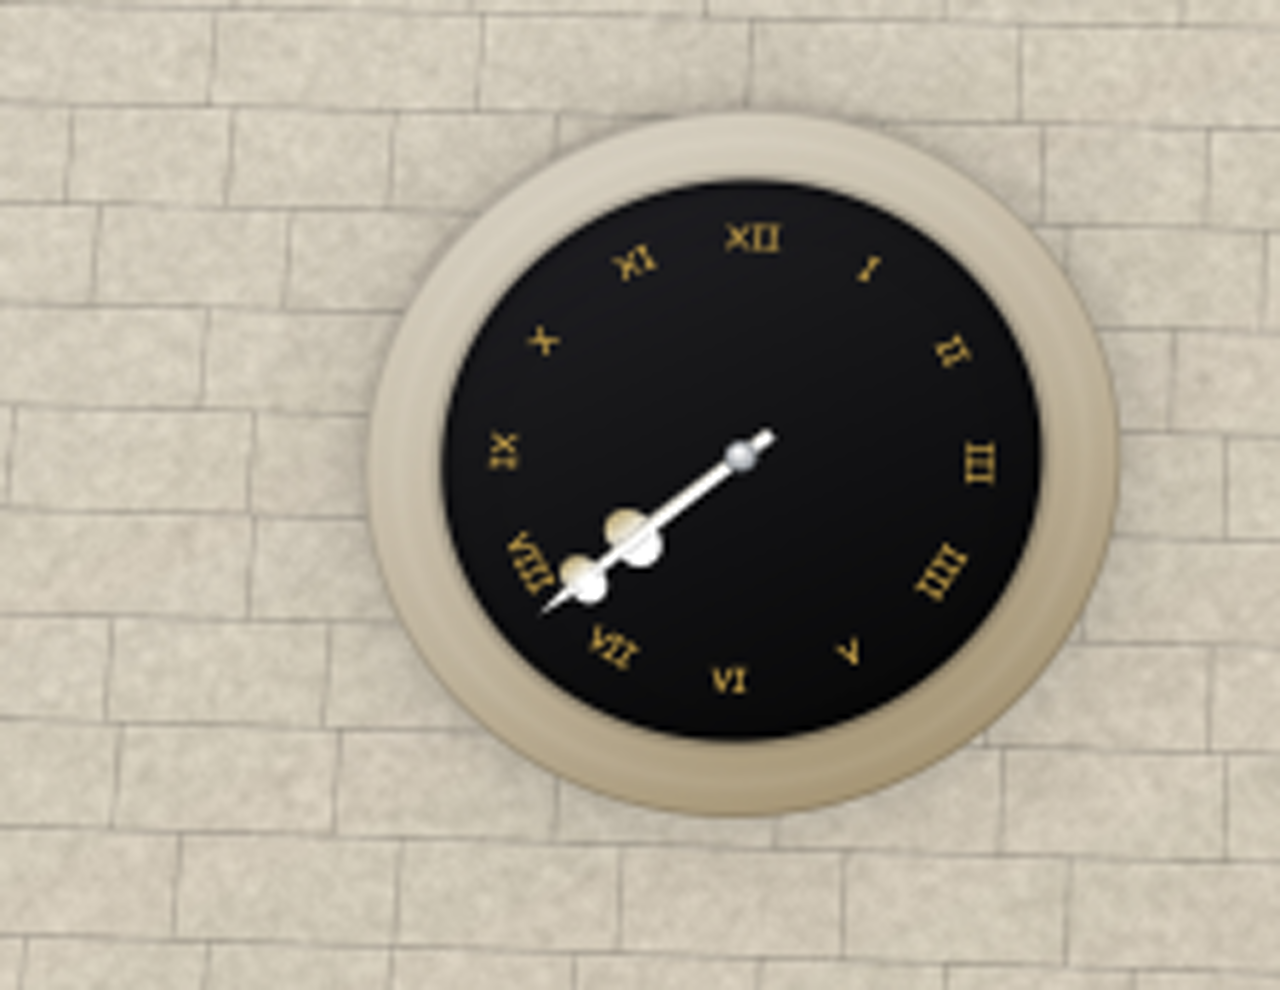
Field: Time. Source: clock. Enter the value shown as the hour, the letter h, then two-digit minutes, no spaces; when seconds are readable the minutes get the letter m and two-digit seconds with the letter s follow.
7h38
